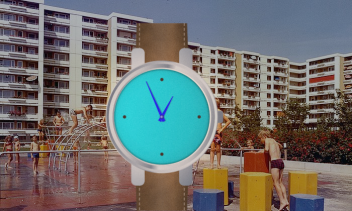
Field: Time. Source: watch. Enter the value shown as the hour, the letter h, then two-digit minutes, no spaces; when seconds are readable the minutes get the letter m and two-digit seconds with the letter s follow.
12h56
